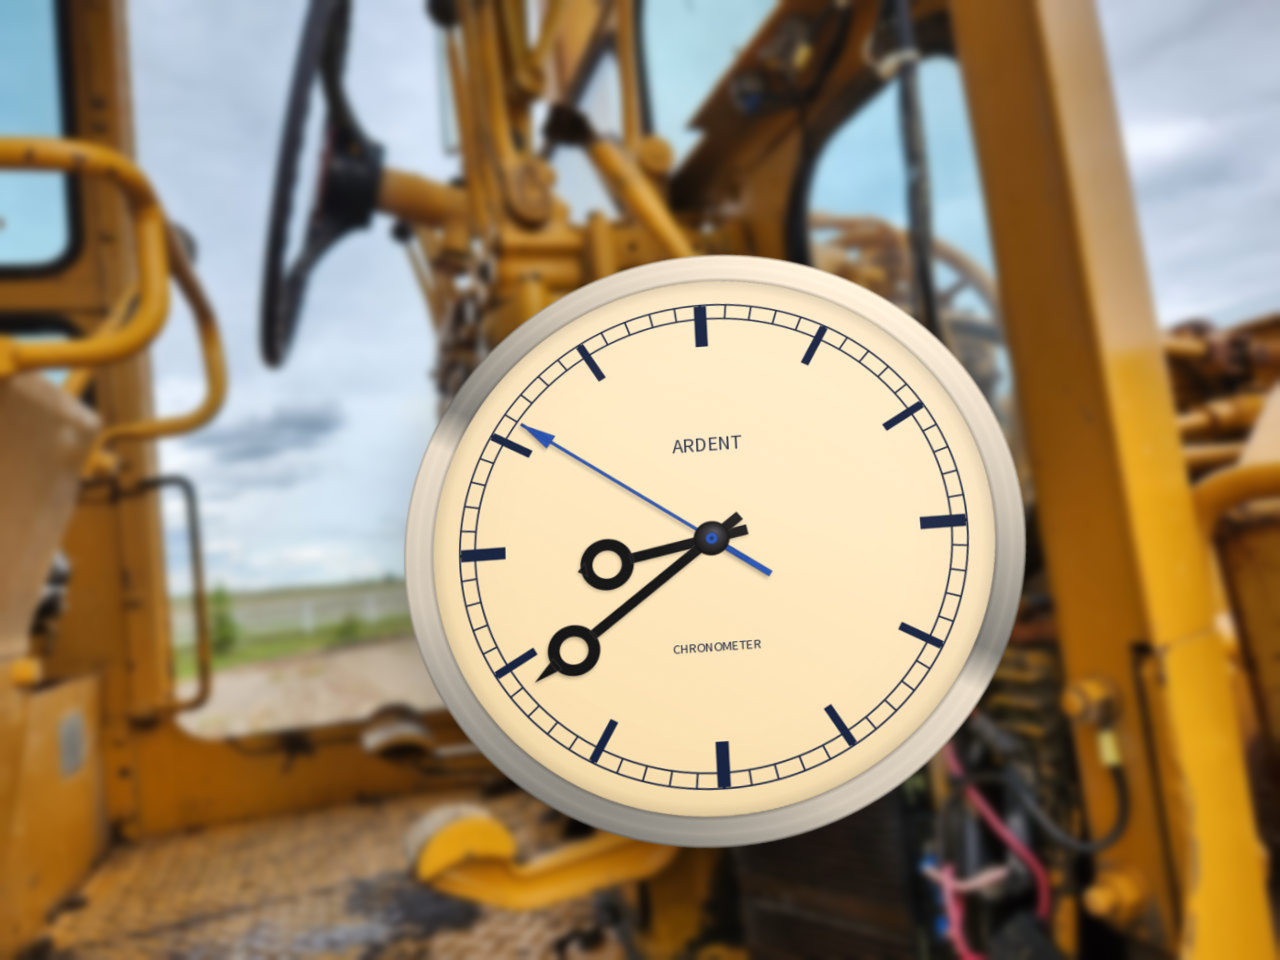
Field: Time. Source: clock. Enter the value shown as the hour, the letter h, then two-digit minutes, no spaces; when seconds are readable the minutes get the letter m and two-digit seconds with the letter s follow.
8h38m51s
